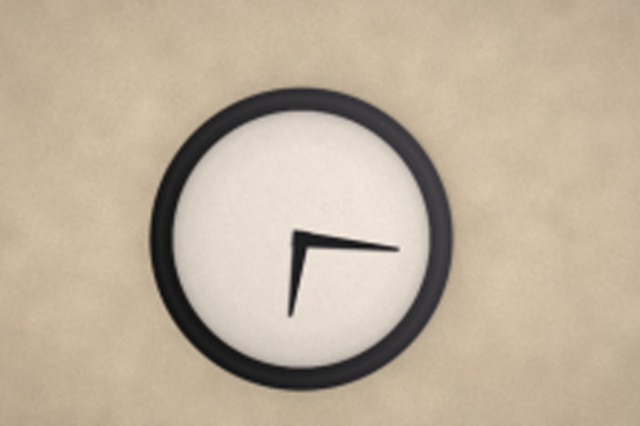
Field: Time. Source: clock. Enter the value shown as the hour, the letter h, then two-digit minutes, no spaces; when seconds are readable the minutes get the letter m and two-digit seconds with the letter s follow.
6h16
